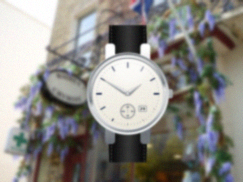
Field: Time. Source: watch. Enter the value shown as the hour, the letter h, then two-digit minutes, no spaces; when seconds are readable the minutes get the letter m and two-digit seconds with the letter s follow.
1h50
